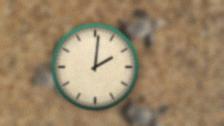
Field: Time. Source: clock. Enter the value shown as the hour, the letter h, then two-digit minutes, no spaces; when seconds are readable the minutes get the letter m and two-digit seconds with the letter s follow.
2h01
